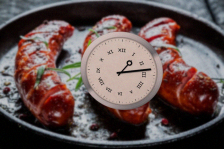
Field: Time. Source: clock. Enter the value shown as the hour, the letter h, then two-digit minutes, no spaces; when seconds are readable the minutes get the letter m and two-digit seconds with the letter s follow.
1h13
